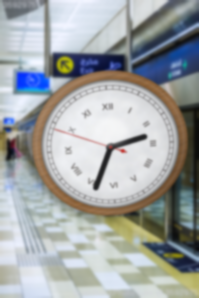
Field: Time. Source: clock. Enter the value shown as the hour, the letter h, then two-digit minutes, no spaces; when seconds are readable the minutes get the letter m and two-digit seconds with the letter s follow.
2h33m49s
